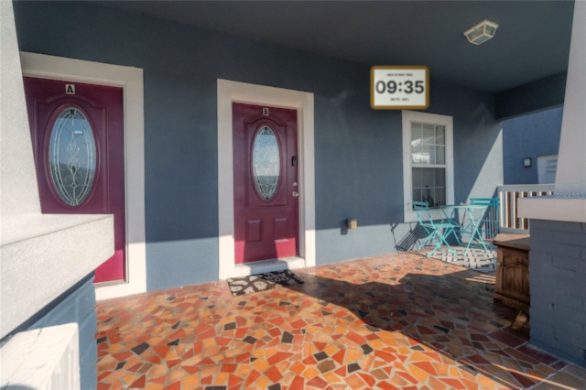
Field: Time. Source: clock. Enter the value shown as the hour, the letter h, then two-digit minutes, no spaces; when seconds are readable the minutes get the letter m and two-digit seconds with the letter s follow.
9h35
